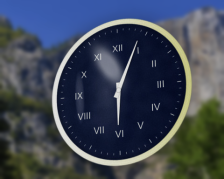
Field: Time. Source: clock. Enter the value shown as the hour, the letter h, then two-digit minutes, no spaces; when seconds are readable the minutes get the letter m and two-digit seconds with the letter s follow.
6h04
